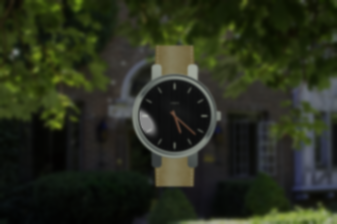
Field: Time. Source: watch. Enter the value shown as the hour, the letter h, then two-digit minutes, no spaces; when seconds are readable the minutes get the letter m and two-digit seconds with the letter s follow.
5h22
